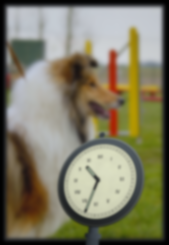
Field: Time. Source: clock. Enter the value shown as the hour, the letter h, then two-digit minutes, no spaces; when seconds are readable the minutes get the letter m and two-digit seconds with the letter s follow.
10h33
